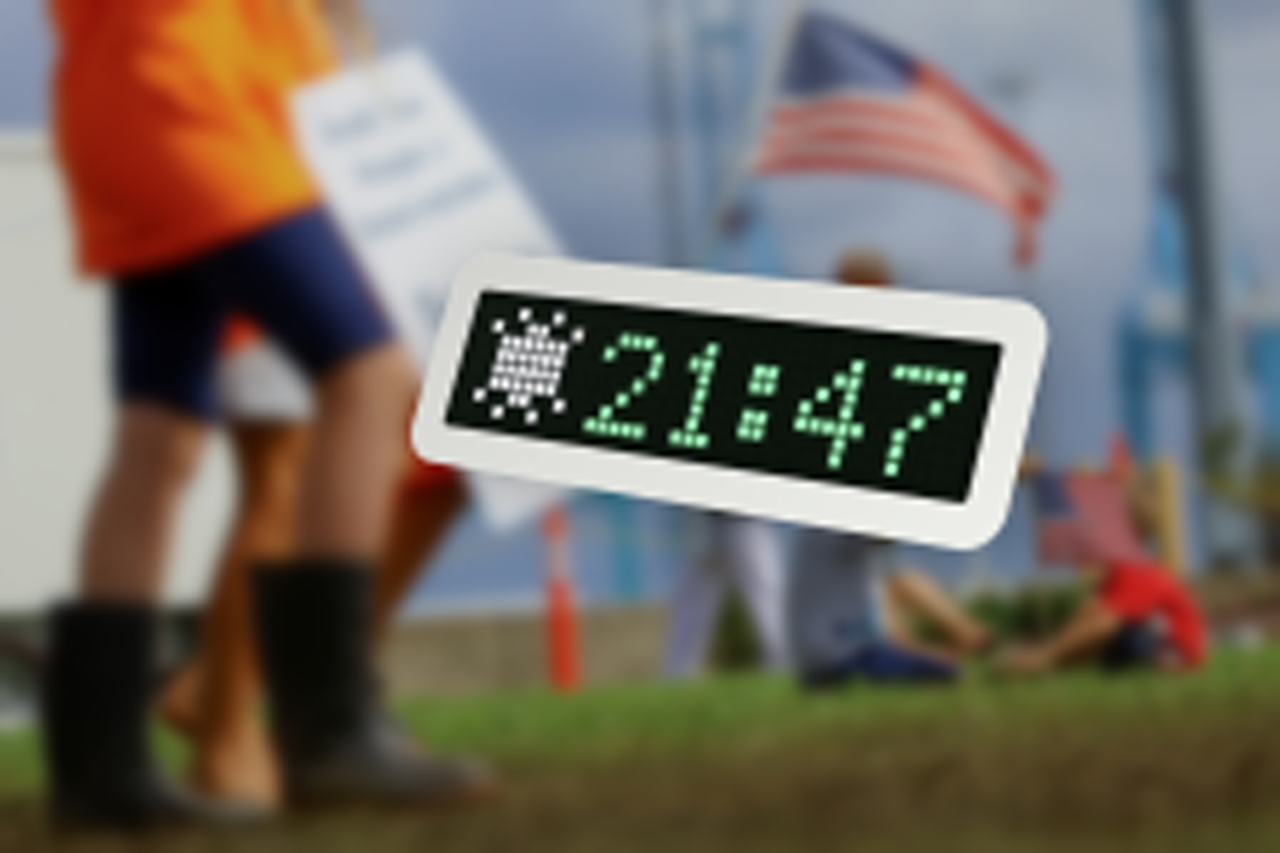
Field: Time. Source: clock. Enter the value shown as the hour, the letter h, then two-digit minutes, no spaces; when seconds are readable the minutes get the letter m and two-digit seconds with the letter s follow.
21h47
